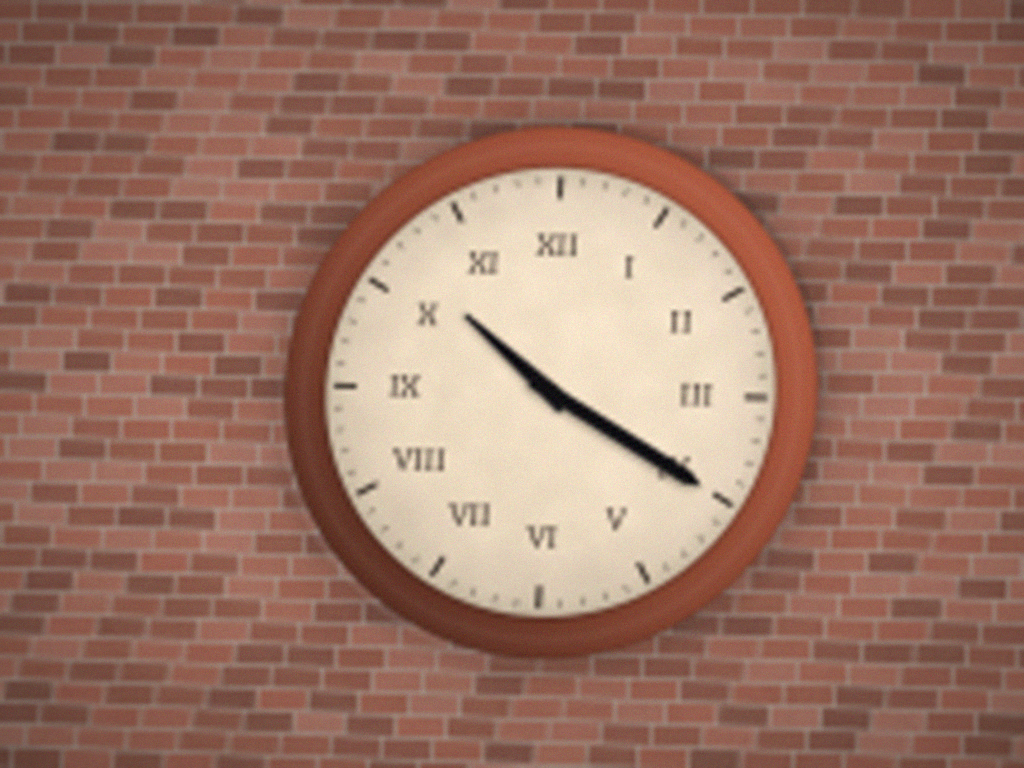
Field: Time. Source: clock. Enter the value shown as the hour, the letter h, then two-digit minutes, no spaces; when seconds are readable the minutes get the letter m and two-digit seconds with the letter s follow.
10h20
